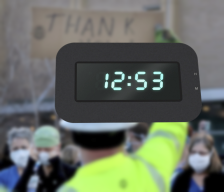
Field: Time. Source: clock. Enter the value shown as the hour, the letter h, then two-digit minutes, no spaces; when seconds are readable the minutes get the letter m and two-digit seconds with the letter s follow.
12h53
